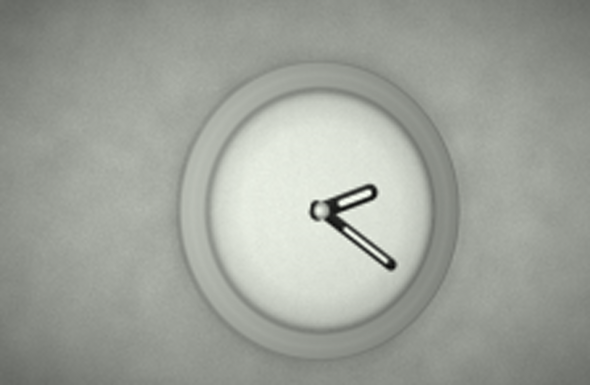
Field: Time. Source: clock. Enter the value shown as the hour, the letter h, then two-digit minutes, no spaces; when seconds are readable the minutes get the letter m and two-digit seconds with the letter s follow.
2h21
